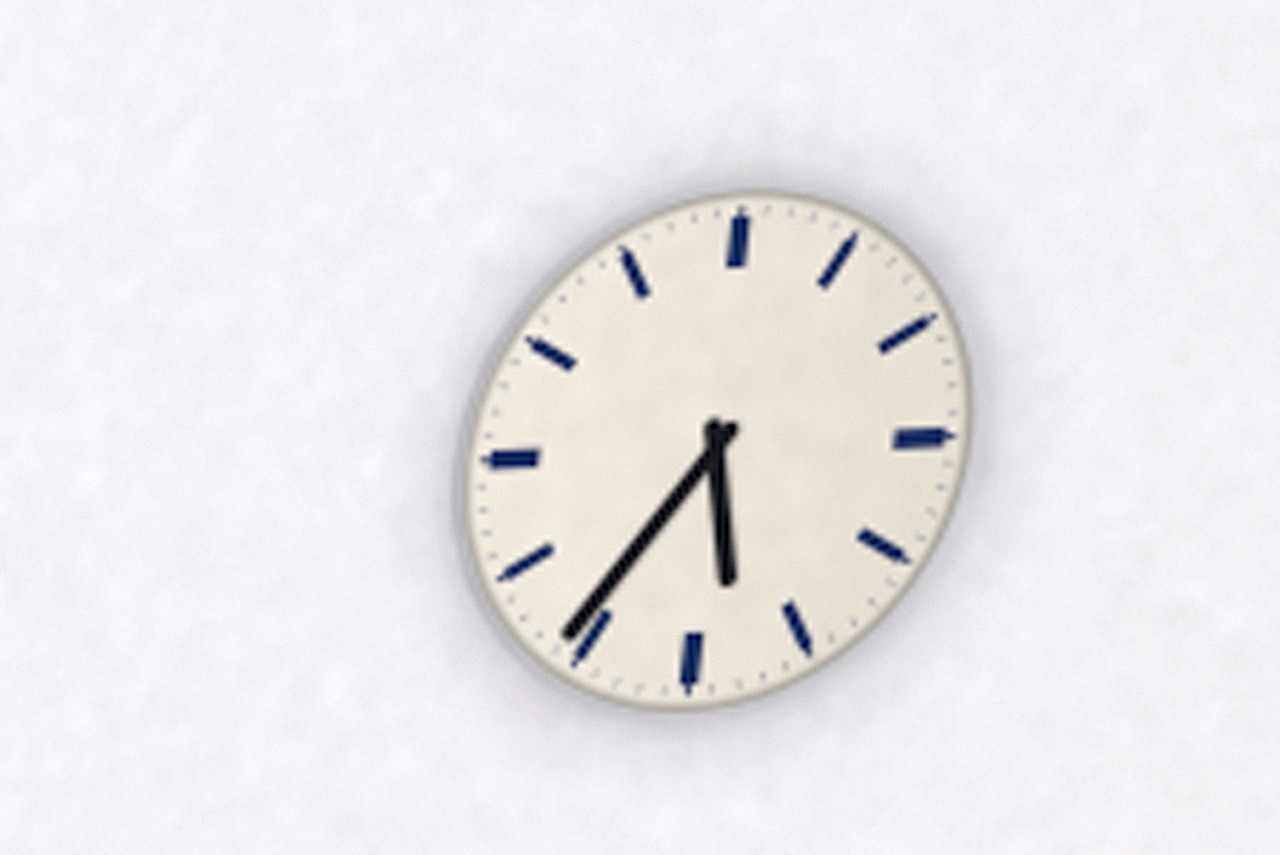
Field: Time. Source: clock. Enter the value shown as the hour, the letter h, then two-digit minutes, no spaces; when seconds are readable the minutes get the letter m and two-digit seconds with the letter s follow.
5h36
